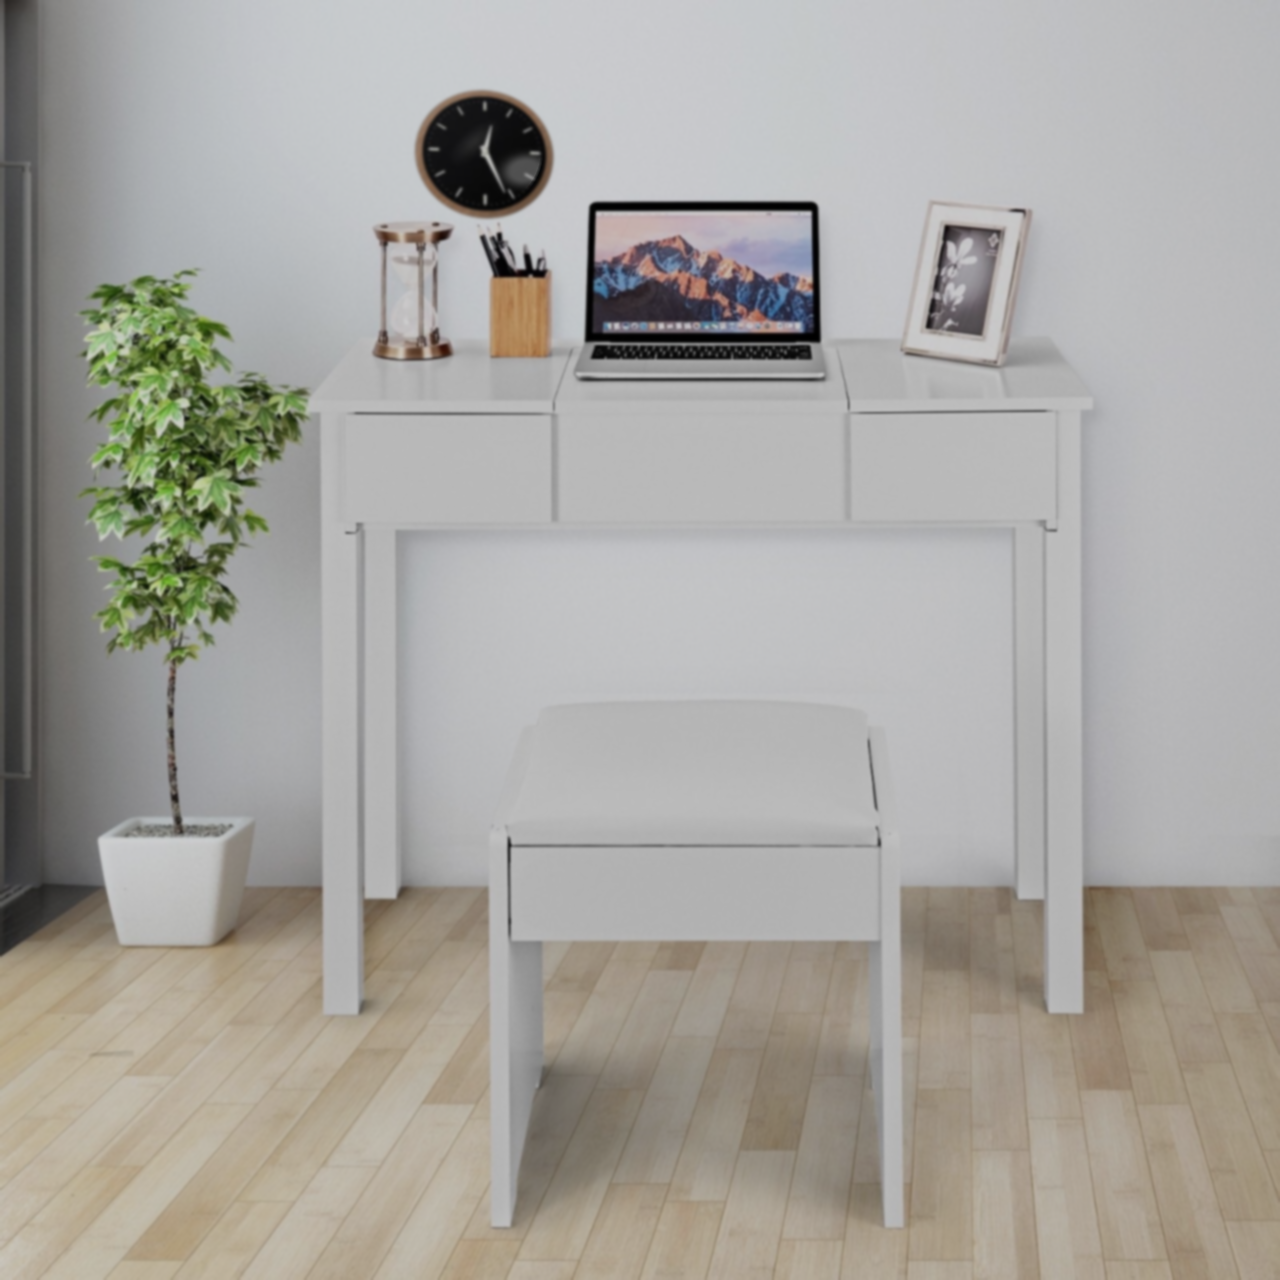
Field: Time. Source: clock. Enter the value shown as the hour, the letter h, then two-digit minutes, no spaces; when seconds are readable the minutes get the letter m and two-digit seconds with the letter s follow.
12h26
